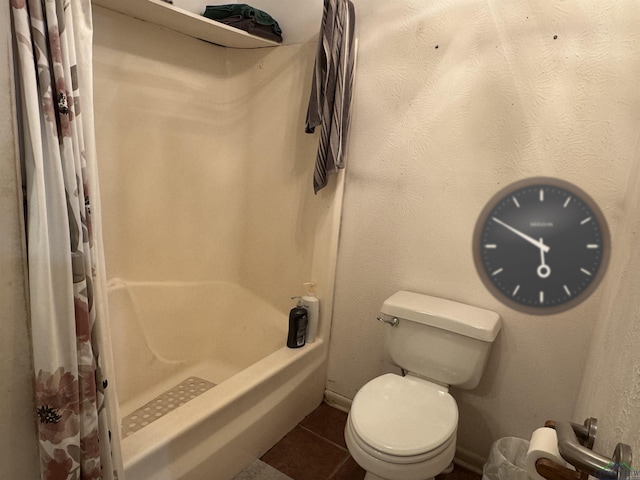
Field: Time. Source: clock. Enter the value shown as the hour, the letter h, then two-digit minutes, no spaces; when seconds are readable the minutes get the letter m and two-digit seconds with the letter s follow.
5h50
